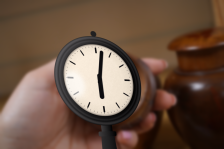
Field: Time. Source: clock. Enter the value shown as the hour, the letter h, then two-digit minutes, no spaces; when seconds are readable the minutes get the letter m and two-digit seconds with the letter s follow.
6h02
